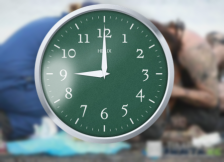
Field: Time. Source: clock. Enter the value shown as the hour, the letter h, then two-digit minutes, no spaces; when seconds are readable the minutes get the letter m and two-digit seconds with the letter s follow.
9h00
